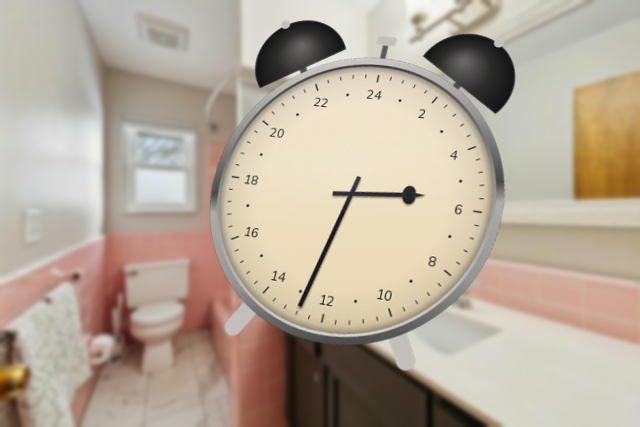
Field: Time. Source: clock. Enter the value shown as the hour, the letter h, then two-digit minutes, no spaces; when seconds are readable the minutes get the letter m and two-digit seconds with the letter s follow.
5h32
